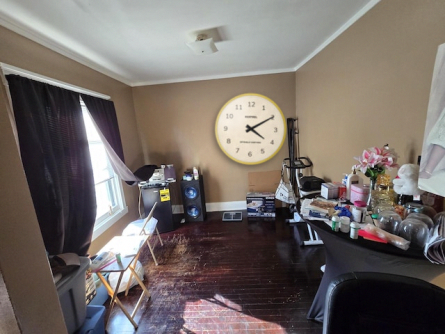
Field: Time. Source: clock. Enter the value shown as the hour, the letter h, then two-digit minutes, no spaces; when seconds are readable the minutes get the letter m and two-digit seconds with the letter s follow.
4h10
